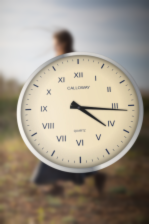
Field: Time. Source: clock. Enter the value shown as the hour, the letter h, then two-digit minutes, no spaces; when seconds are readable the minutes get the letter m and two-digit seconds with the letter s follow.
4h16
